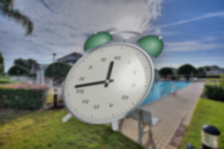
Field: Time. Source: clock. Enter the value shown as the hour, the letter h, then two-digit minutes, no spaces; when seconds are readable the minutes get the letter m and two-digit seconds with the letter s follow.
11h42
